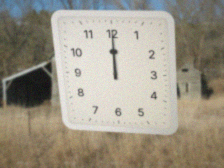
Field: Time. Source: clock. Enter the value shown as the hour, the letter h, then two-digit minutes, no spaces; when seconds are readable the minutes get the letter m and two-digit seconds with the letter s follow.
12h00
